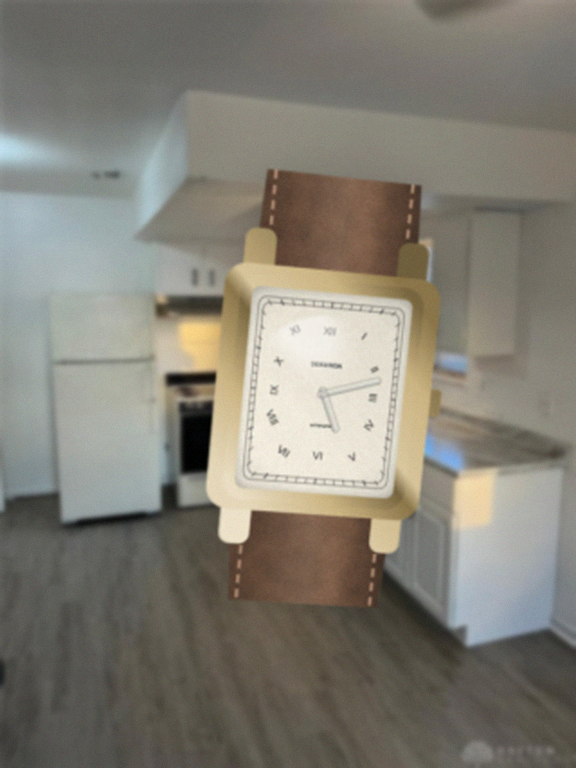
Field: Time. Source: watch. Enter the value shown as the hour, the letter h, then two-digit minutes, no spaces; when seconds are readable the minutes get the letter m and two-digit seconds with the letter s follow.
5h12
